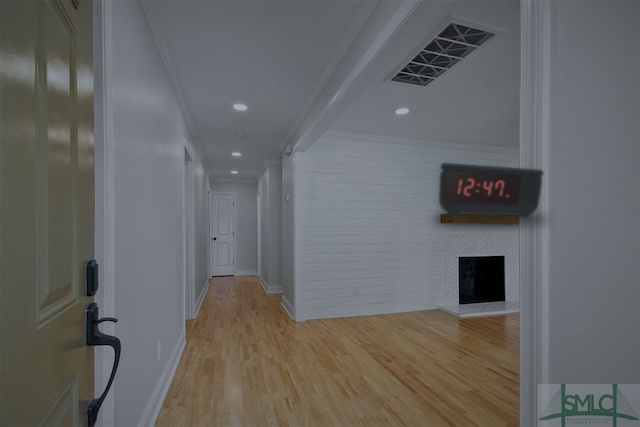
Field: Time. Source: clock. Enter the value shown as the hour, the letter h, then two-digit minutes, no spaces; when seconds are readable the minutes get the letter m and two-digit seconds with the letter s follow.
12h47
